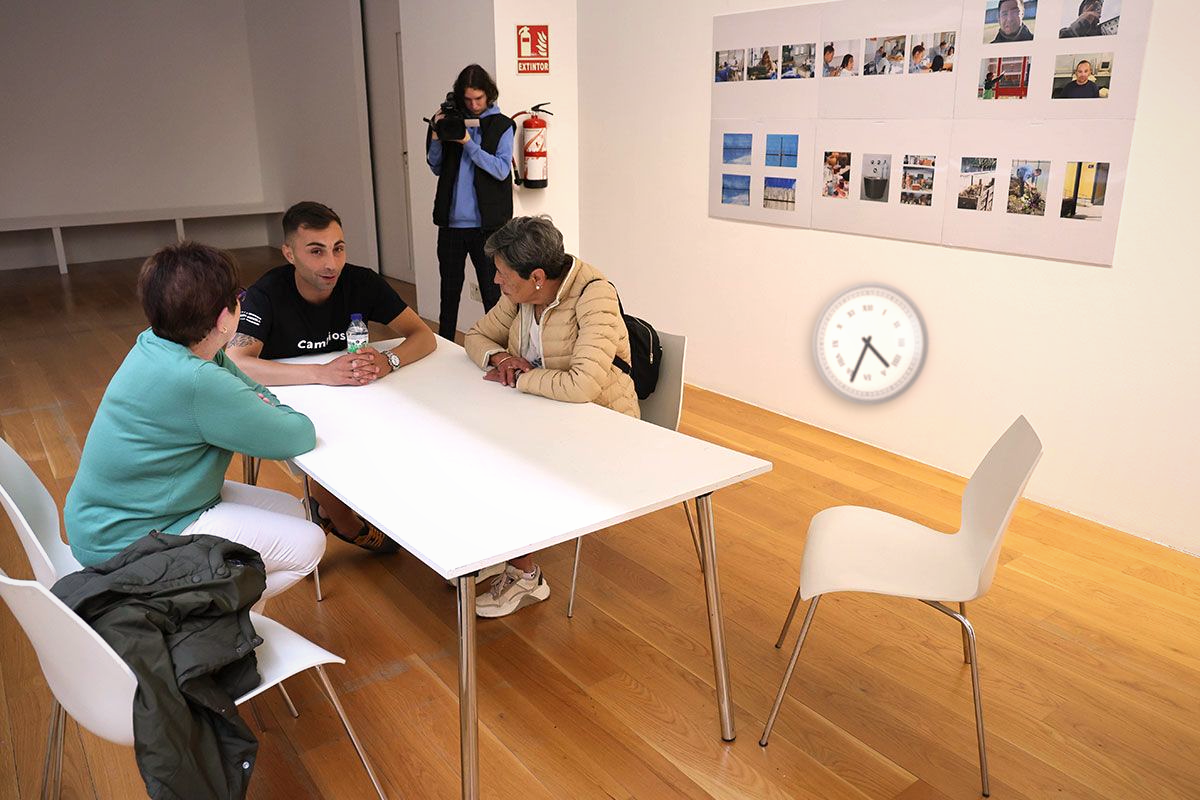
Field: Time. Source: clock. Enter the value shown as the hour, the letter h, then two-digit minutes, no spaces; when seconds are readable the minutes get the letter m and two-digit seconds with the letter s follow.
4h34
